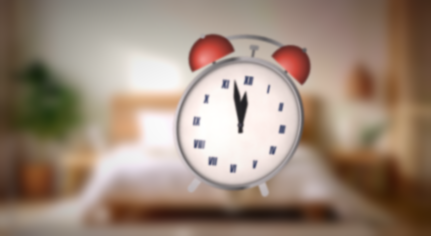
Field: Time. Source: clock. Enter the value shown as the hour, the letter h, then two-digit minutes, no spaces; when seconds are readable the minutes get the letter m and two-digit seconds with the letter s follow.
11h57
